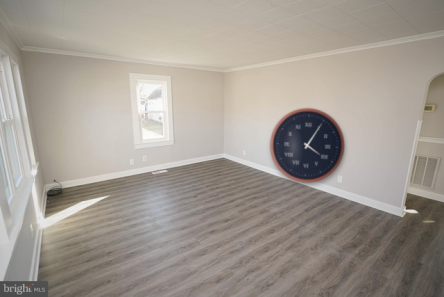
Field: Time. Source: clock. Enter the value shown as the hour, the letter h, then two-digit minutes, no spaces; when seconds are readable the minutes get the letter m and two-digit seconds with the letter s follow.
4h05
